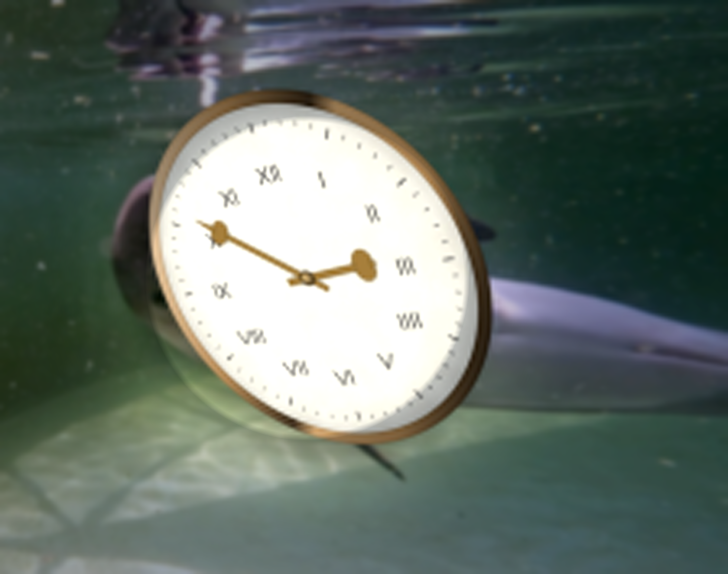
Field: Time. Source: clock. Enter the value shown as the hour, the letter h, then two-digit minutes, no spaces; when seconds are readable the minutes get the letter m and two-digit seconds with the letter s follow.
2h51
